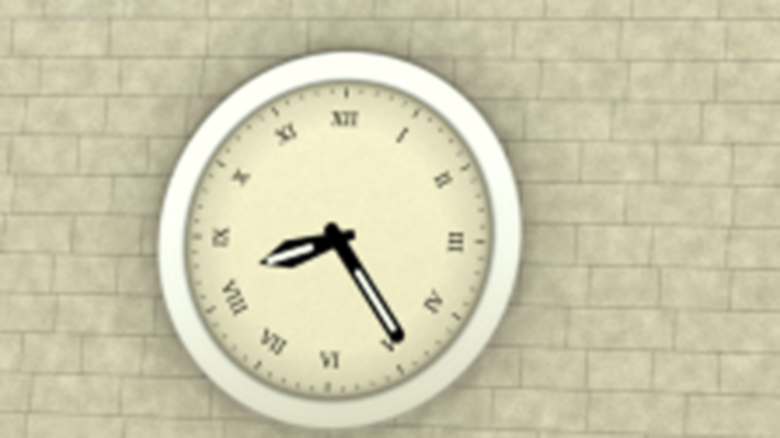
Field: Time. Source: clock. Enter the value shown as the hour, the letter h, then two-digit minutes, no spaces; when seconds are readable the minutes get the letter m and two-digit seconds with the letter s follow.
8h24
